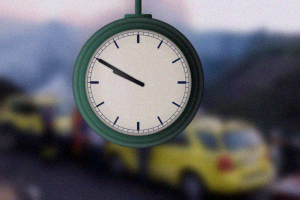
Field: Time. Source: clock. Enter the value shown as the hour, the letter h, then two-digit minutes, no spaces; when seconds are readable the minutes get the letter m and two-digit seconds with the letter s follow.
9h50
